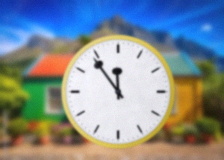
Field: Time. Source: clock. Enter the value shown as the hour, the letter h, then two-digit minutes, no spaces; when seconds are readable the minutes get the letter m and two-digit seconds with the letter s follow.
11h54
